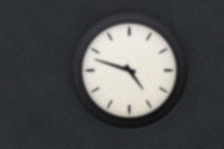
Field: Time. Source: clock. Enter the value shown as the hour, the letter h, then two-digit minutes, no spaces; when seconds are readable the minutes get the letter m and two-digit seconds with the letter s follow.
4h48
